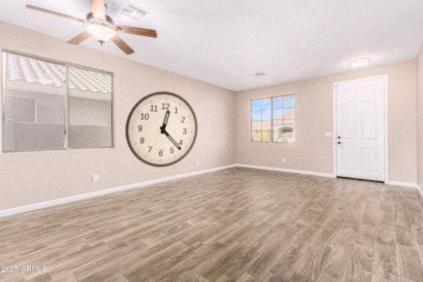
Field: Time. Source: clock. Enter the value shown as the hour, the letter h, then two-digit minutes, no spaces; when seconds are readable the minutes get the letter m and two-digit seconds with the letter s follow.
12h22
